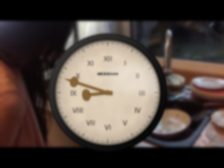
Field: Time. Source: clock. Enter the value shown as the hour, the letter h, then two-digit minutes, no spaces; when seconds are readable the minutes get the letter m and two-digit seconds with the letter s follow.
8h48
